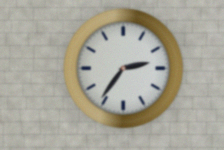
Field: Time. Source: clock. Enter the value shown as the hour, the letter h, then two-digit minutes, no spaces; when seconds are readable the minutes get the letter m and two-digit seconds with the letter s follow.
2h36
